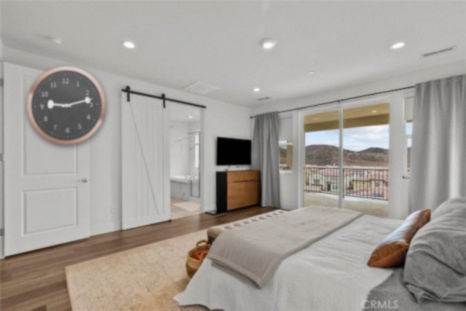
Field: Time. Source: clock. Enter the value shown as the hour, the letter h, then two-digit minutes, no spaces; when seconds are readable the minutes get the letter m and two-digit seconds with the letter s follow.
9h13
